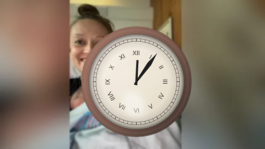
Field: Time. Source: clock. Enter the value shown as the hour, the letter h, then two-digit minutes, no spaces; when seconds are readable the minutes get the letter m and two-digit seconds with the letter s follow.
12h06
